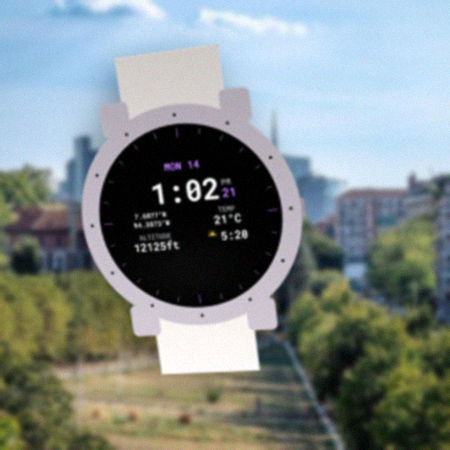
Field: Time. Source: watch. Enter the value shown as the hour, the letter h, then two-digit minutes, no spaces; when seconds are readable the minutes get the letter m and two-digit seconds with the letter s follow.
1h02
